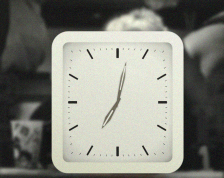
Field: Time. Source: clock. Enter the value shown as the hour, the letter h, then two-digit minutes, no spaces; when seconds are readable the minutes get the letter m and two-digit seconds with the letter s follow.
7h02
